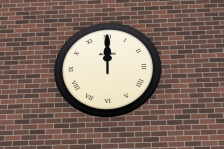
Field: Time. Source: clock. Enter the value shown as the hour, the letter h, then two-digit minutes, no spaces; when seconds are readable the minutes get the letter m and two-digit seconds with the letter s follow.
12h00
